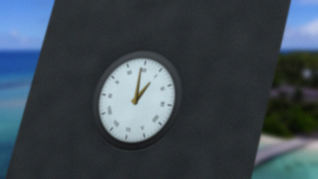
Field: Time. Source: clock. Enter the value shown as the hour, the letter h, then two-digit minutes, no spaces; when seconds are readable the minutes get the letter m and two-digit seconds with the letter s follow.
12h59
